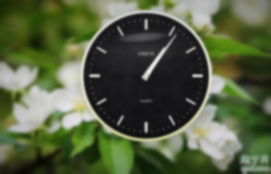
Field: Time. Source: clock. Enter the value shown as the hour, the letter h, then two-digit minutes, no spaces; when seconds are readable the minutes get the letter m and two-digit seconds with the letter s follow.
1h06
